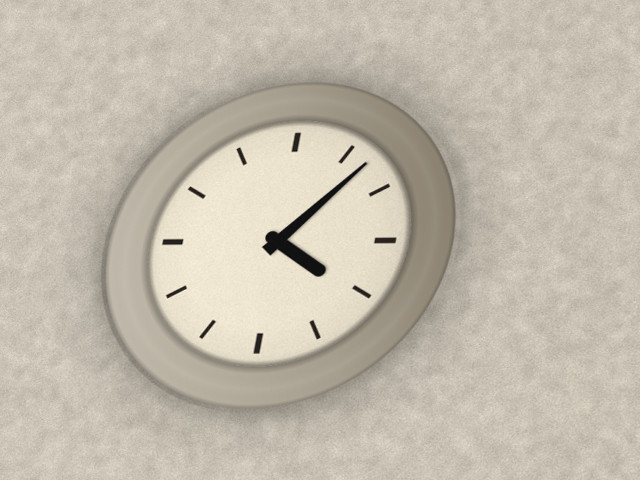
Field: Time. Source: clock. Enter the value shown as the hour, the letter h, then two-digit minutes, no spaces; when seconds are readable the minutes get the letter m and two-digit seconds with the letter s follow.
4h07
